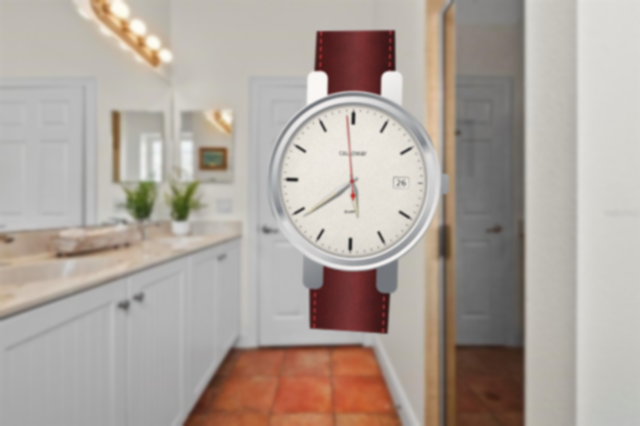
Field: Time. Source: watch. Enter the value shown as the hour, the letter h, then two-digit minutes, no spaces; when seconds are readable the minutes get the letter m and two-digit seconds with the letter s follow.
5h38m59s
